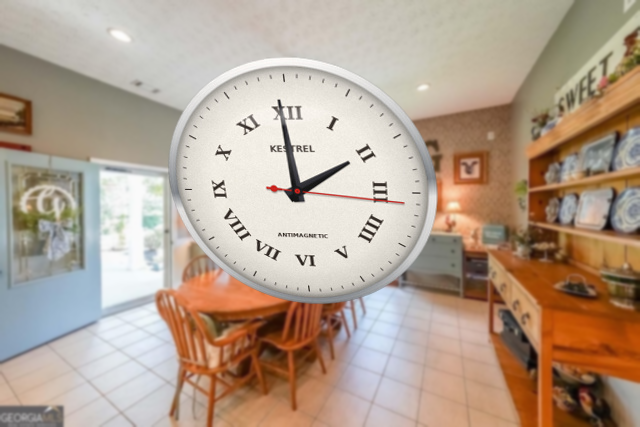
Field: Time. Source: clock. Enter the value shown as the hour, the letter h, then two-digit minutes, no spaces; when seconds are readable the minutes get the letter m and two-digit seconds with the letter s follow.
1h59m16s
